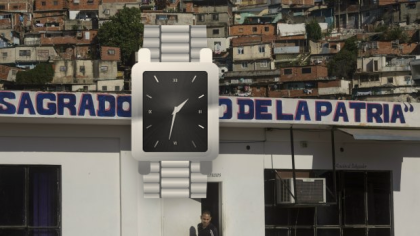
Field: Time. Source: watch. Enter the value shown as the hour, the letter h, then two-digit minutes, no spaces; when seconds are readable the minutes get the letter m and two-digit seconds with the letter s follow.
1h32
